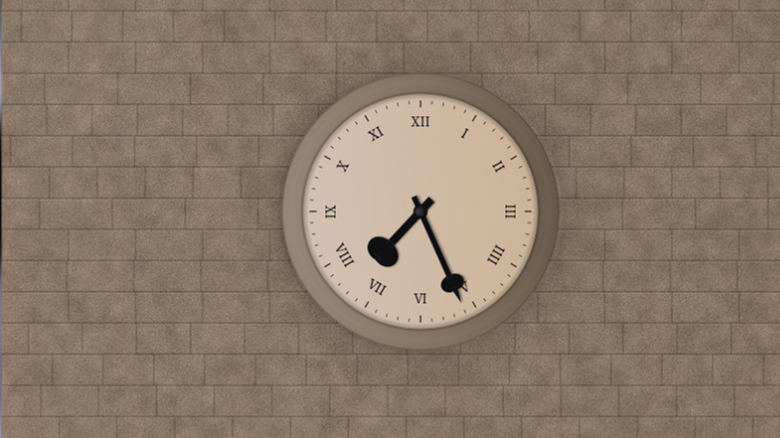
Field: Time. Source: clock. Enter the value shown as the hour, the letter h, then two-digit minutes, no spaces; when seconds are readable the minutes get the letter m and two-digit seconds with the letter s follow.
7h26
